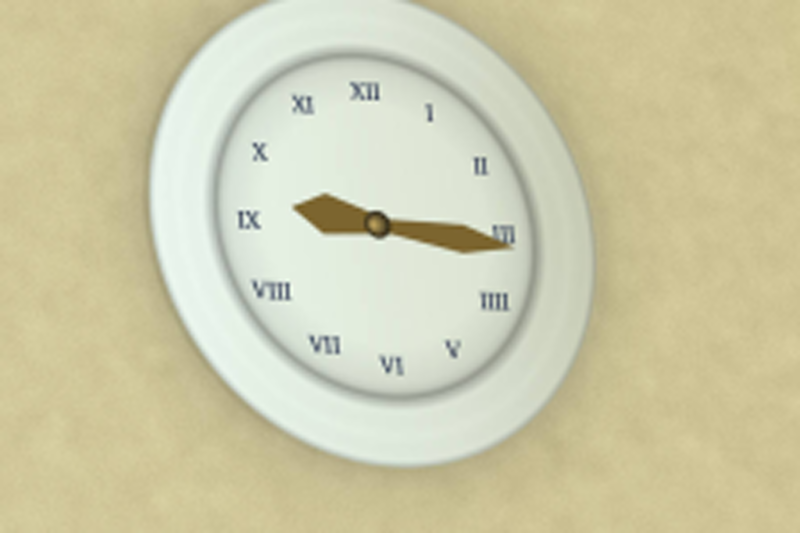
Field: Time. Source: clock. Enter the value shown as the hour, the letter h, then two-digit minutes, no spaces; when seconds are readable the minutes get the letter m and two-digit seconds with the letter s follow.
9h16
